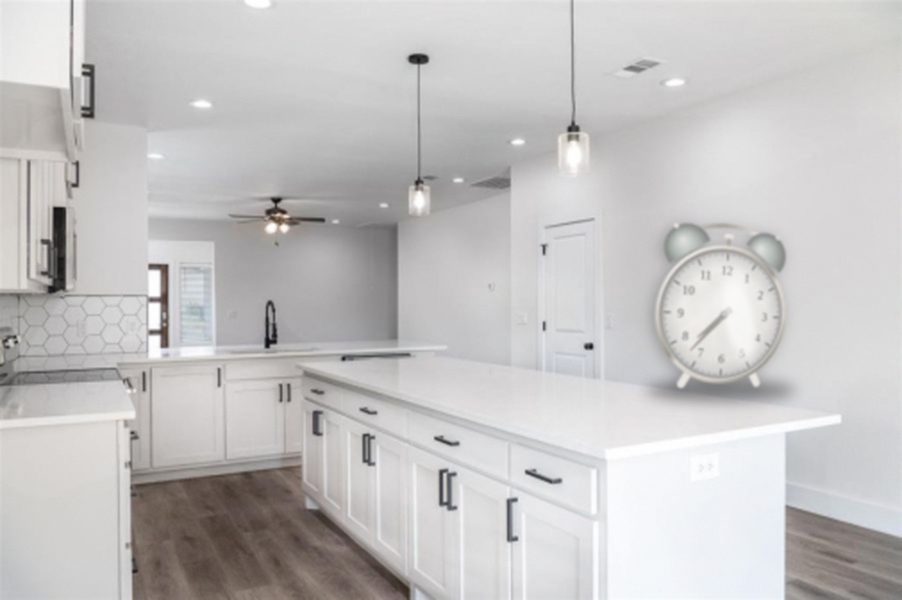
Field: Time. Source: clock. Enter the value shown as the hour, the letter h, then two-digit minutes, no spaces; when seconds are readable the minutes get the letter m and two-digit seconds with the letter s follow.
7h37
